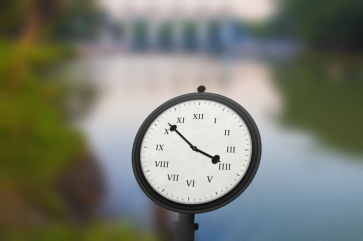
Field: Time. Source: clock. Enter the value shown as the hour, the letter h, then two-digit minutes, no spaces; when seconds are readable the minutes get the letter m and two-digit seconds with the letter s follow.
3h52
